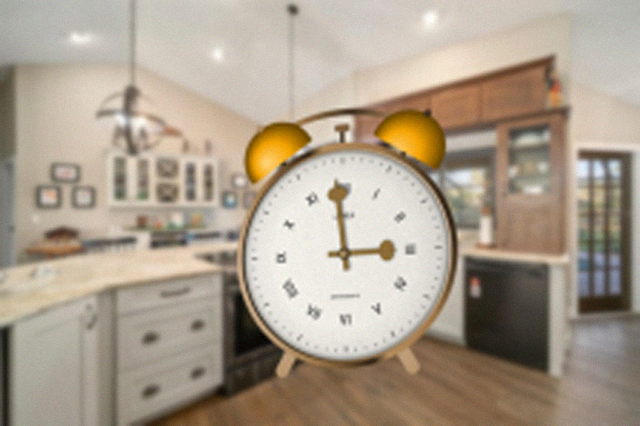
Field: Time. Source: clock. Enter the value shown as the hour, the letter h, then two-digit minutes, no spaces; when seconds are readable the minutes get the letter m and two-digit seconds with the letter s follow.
2h59
